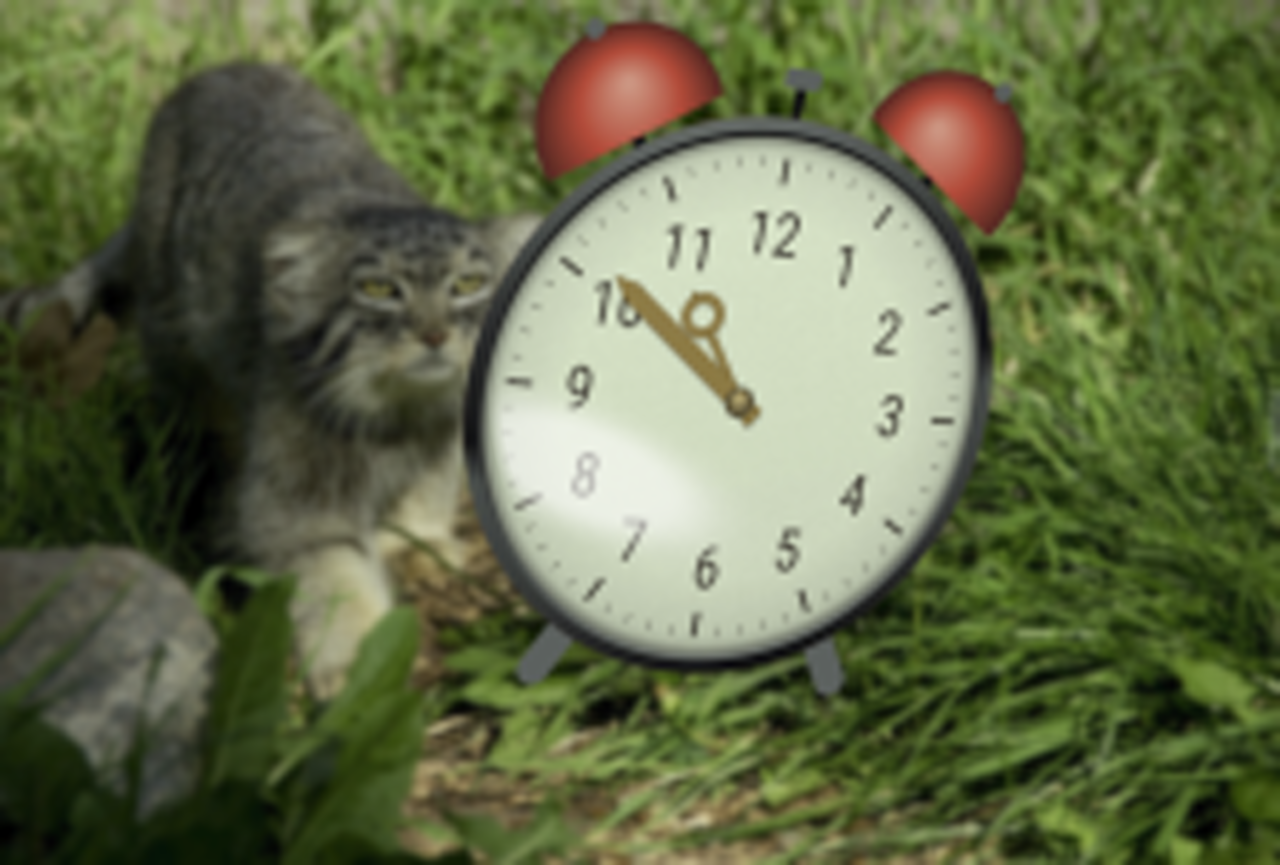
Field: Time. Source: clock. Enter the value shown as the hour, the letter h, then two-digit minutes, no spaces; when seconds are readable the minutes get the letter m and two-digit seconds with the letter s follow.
10h51
